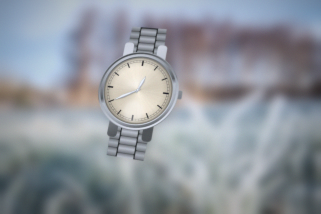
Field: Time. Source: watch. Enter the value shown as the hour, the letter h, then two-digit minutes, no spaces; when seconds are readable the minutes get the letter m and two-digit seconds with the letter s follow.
12h40
